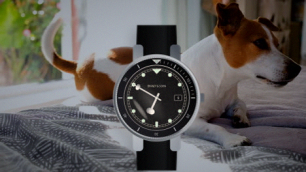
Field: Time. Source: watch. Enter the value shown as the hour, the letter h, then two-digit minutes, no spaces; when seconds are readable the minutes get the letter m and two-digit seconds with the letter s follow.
6h50
